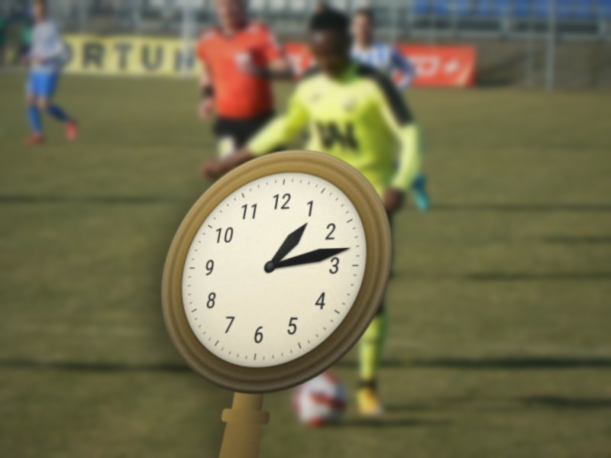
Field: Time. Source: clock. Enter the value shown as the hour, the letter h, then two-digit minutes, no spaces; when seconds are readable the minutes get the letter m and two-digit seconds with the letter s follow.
1h13
